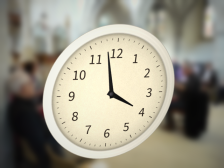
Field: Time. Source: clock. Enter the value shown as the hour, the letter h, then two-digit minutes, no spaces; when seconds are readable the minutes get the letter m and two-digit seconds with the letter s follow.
3h58
